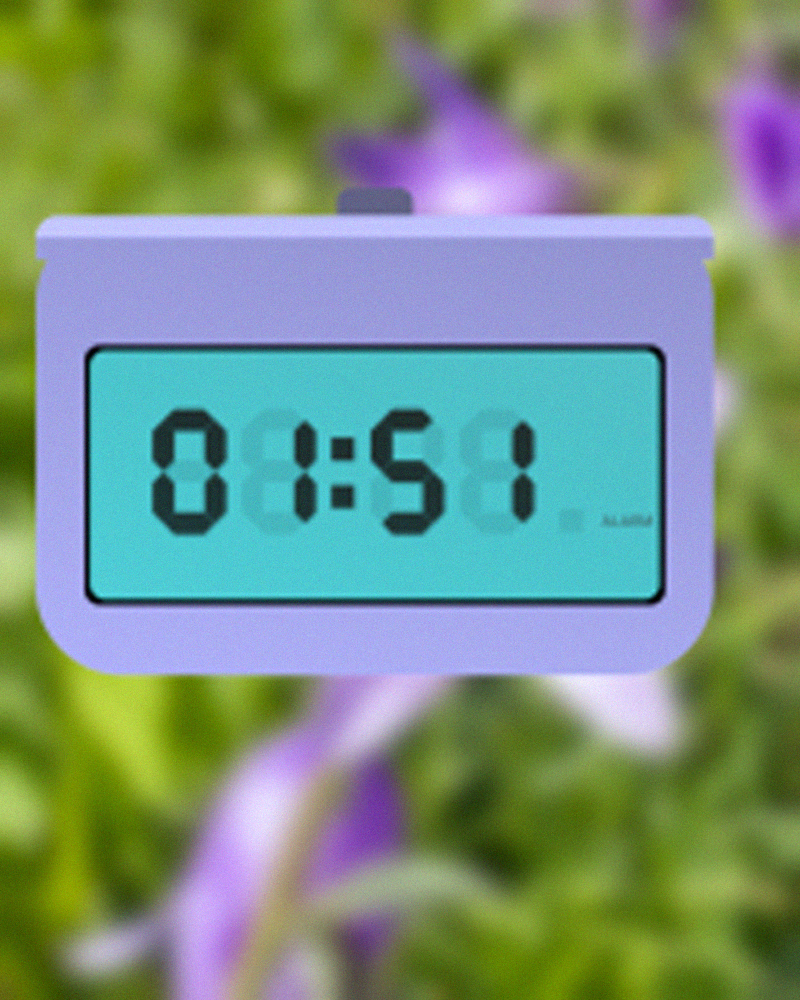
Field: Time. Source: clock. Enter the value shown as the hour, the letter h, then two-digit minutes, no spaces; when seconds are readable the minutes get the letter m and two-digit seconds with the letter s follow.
1h51
